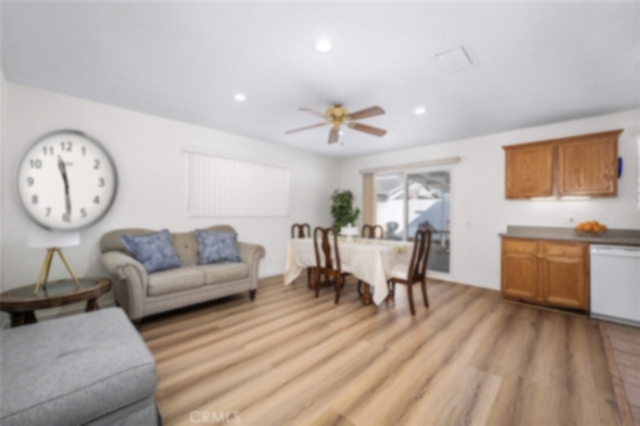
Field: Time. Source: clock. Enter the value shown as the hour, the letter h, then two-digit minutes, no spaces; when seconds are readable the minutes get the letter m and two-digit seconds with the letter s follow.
11h29
